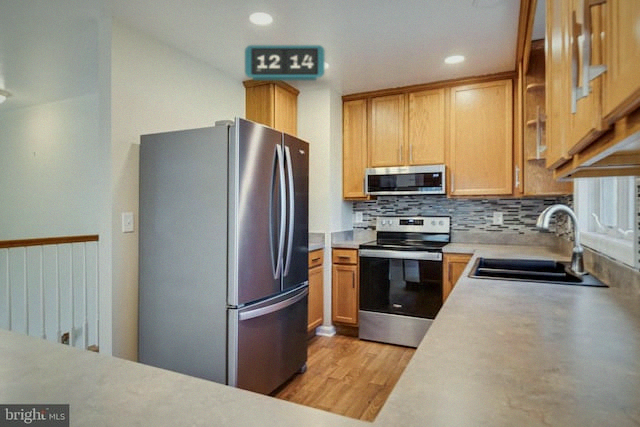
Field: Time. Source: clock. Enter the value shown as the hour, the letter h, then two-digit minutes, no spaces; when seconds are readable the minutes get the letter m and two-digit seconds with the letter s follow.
12h14
